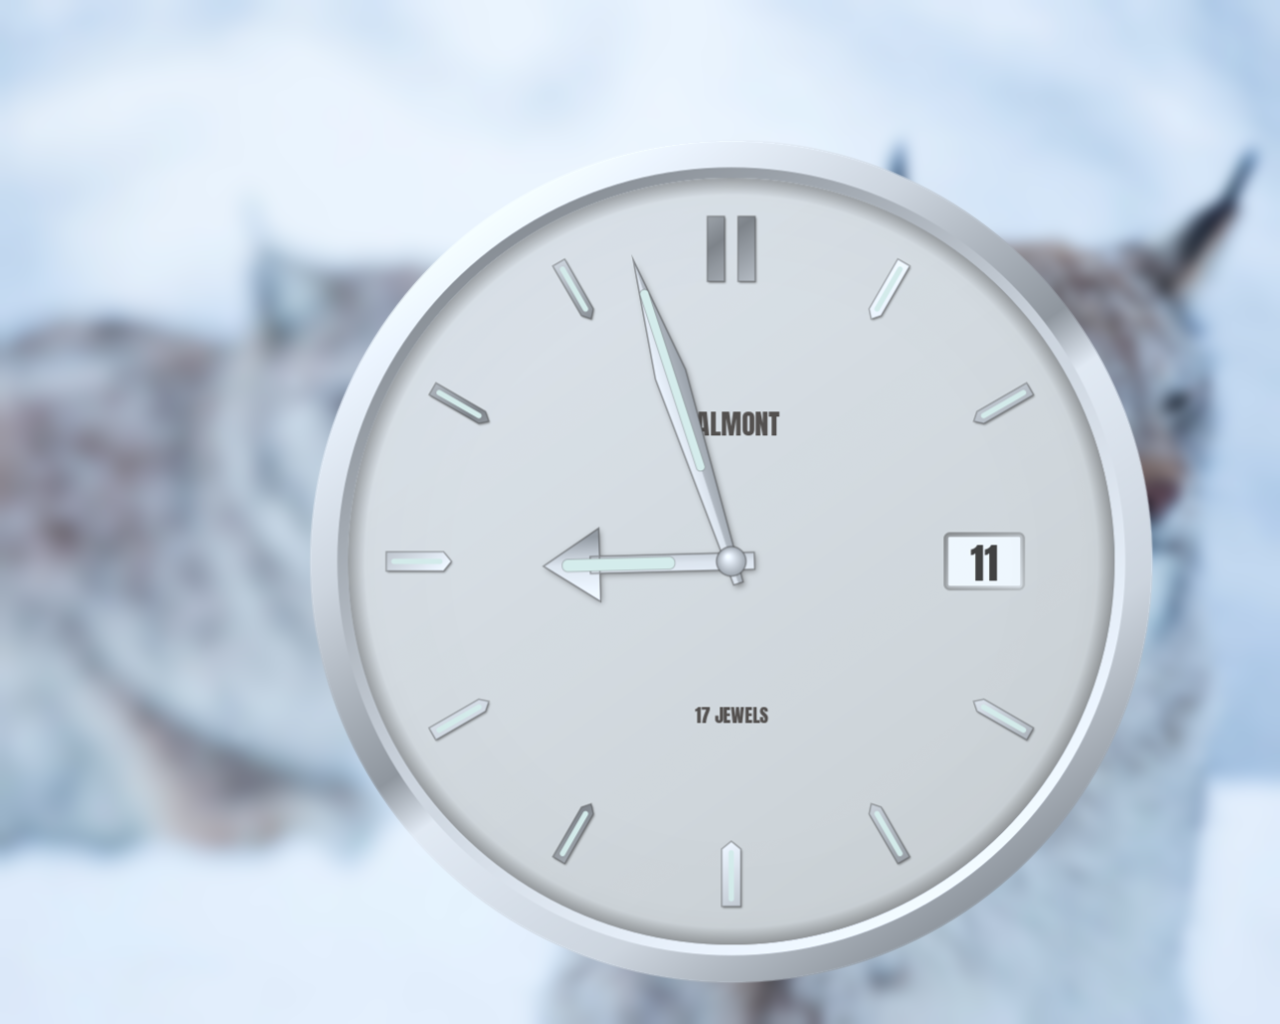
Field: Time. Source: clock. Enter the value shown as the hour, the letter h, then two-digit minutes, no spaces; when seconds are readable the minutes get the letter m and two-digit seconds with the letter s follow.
8h57
